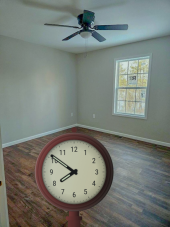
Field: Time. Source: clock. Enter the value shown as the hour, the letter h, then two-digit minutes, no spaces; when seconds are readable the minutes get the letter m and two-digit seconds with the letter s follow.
7h51
